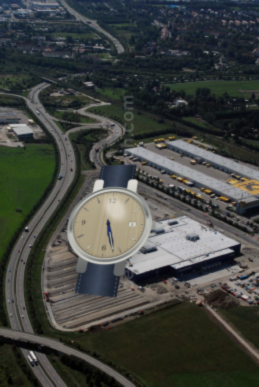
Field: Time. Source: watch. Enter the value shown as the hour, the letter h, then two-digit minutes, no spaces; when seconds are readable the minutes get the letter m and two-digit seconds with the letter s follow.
5h27
